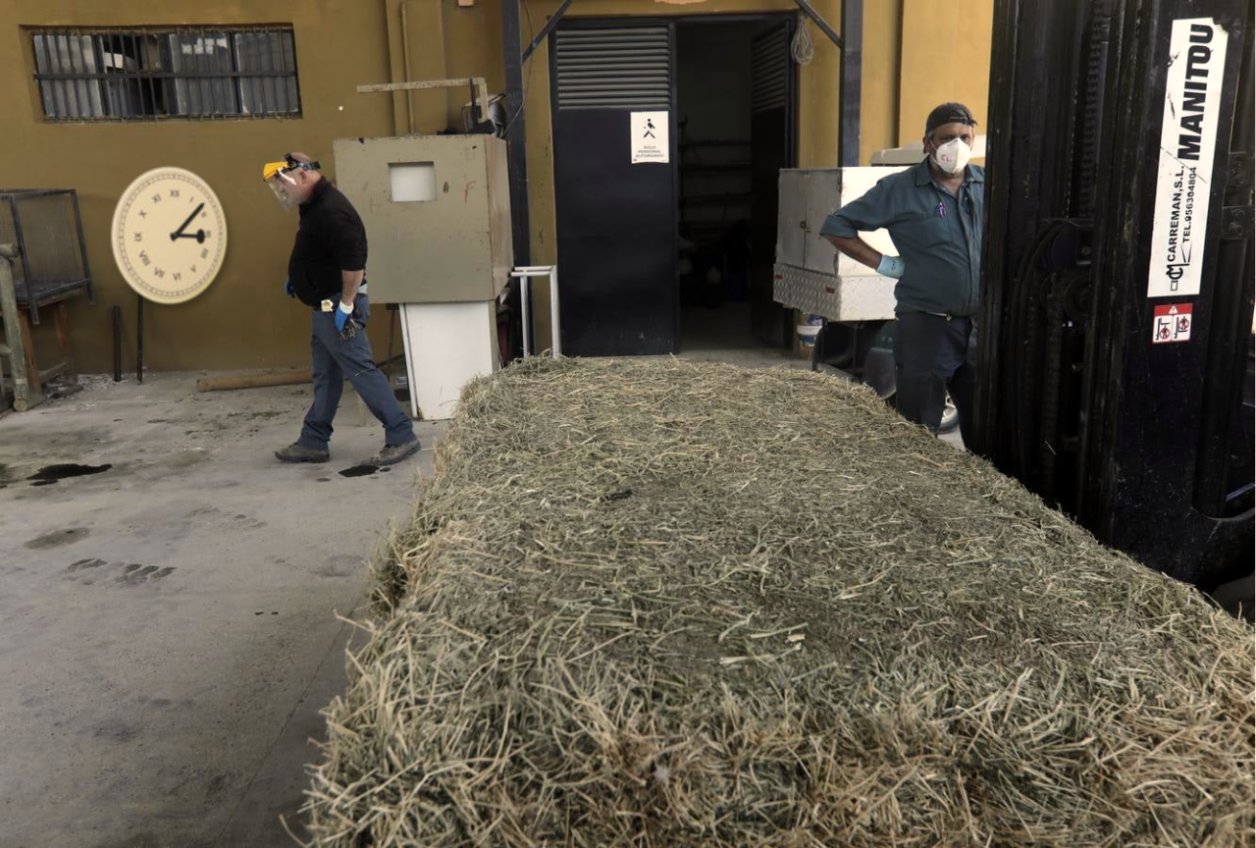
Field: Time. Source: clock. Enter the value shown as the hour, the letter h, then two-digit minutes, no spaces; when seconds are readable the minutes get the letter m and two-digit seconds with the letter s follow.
3h08
